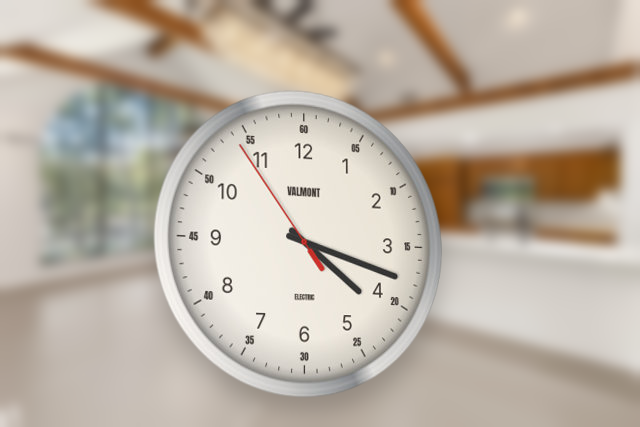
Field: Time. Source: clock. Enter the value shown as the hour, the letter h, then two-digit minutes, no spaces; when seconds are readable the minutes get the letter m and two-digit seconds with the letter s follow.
4h17m54s
